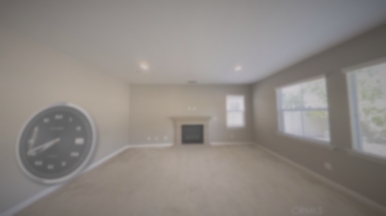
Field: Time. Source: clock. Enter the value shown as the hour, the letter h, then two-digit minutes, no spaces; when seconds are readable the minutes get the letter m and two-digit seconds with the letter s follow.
7h41
